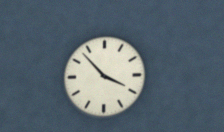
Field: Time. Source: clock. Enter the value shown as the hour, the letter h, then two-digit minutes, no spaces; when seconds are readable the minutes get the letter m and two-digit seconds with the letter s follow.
3h53
